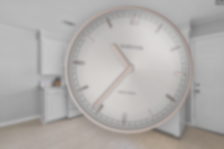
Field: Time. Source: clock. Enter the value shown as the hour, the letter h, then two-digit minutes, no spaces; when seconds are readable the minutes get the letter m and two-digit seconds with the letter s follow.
10h36
